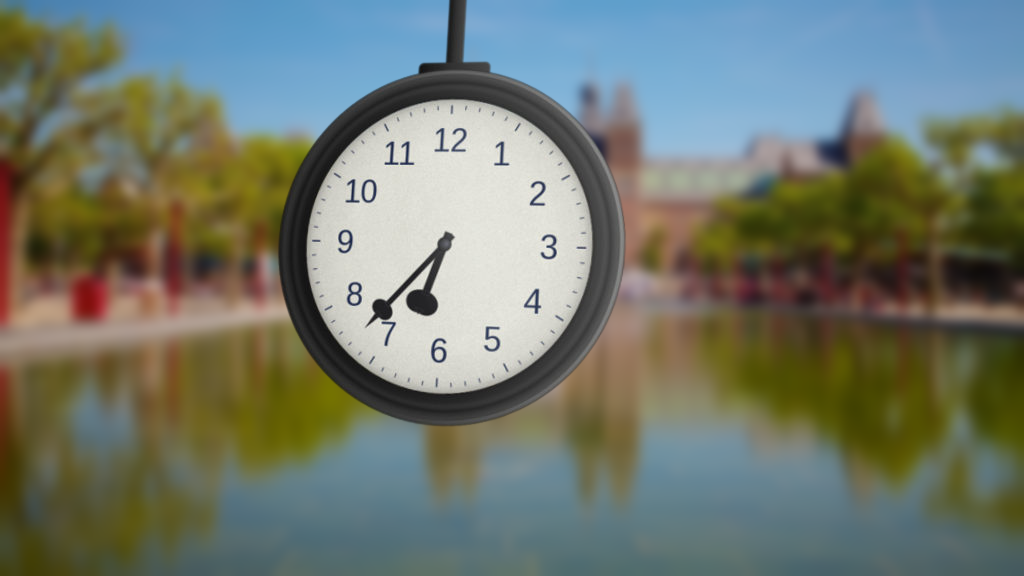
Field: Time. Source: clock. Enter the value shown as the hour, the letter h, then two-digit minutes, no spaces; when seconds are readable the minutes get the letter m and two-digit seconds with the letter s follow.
6h37
